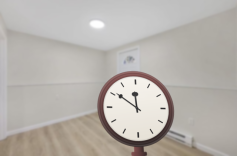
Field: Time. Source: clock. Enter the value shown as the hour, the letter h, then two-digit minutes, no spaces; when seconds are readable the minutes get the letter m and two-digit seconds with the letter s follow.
11h51
